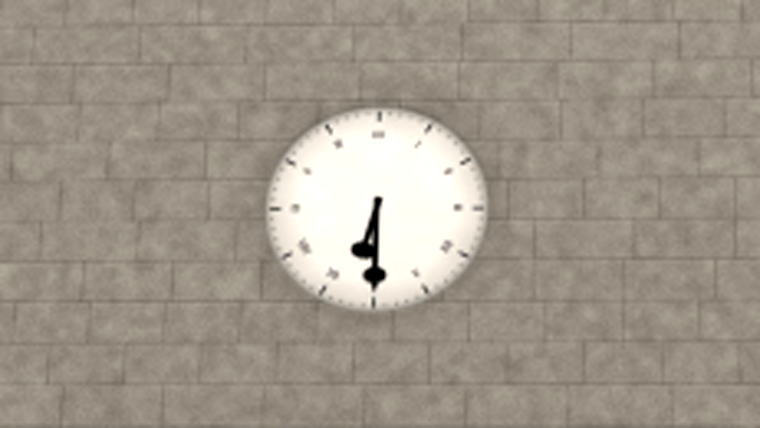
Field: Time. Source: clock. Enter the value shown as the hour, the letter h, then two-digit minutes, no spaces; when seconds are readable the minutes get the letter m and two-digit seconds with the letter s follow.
6h30
